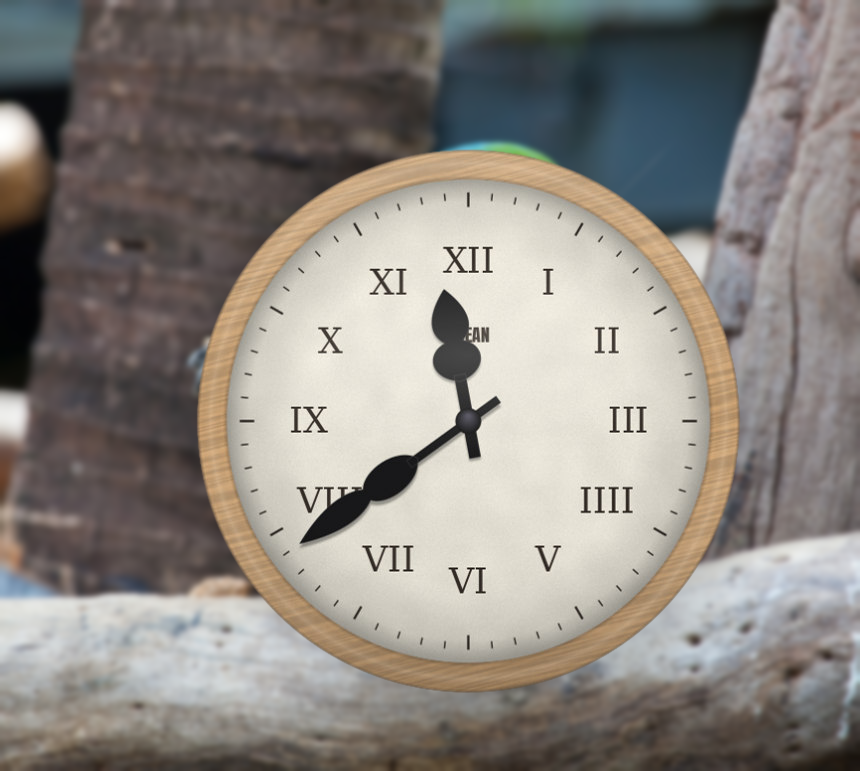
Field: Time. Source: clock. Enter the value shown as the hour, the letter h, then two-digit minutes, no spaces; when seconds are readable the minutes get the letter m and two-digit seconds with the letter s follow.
11h39
